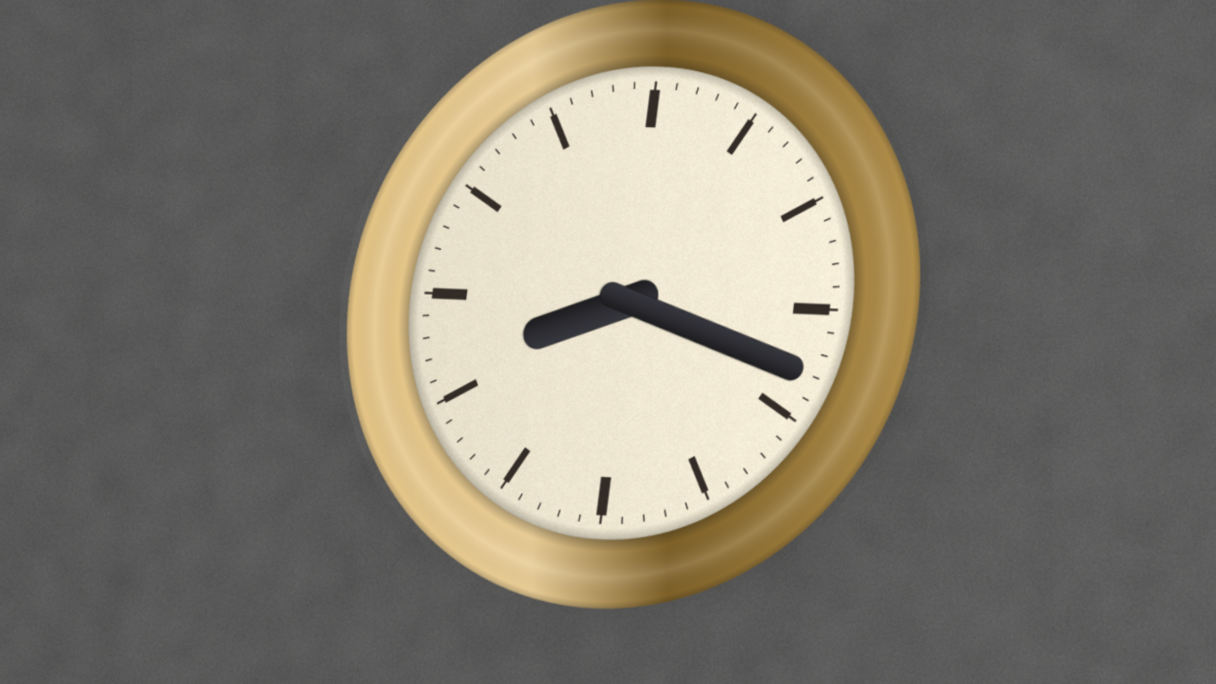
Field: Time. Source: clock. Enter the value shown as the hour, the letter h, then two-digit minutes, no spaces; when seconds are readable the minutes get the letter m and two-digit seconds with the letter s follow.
8h18
